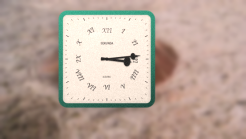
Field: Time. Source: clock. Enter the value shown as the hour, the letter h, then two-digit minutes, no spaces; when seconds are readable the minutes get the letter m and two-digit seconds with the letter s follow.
3h14
